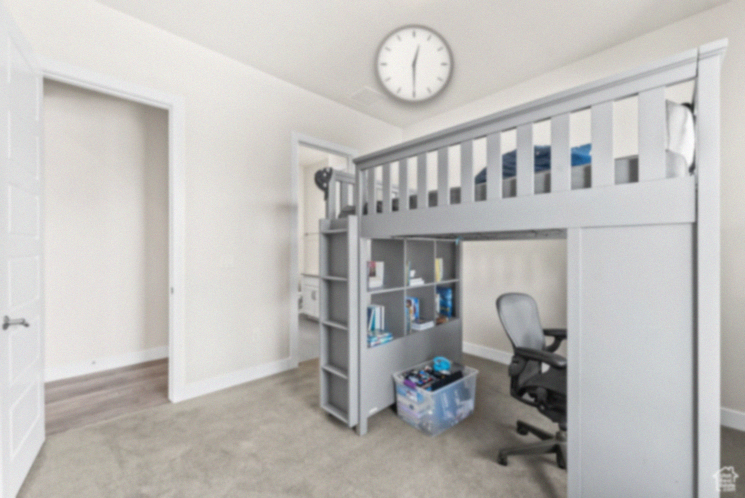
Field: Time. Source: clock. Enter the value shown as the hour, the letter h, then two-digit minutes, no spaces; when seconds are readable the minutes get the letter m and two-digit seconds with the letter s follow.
12h30
